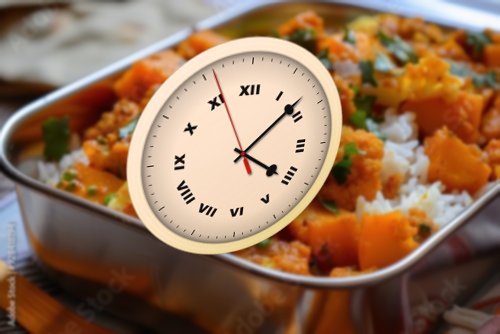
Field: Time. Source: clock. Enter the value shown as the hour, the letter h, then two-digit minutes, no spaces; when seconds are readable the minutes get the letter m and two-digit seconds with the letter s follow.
4h07m56s
